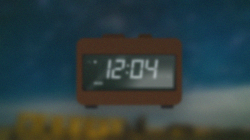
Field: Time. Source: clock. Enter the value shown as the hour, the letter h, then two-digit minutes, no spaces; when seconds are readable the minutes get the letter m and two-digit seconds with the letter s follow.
12h04
